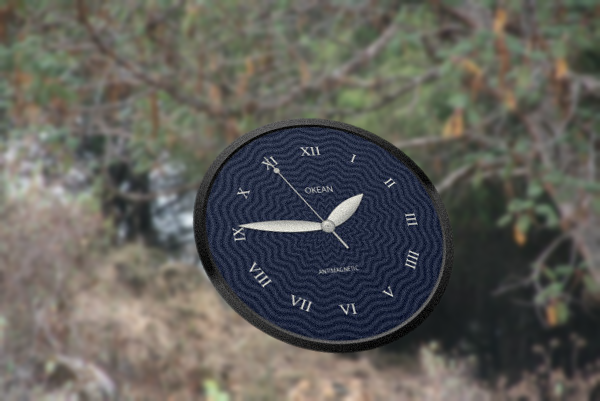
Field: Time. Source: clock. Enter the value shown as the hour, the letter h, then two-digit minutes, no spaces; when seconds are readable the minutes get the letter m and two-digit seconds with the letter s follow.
1h45m55s
